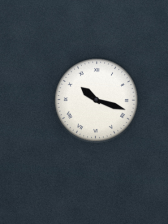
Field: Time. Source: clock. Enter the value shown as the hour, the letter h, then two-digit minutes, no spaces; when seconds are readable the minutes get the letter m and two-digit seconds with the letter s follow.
10h18
